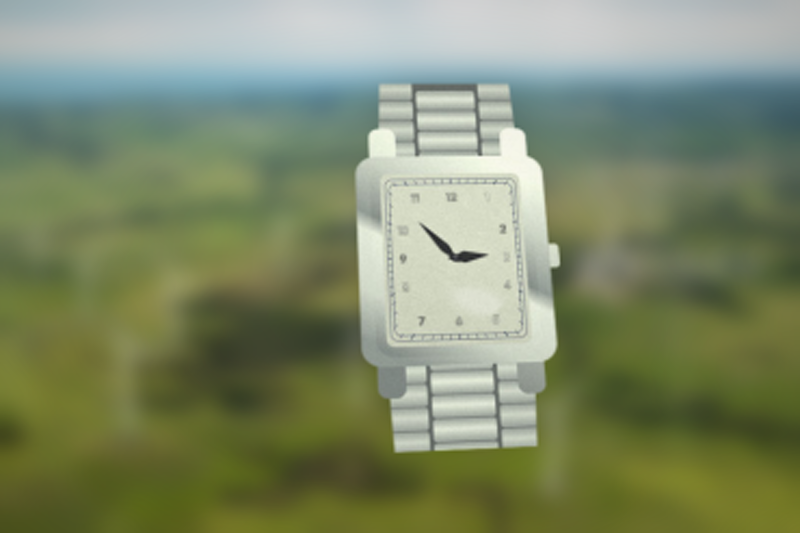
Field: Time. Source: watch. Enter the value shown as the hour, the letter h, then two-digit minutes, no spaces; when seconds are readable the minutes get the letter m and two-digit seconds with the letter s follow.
2h53
